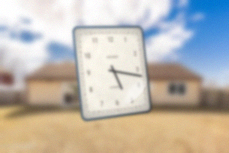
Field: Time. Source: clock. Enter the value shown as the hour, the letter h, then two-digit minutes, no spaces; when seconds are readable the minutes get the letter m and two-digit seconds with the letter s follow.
5h17
